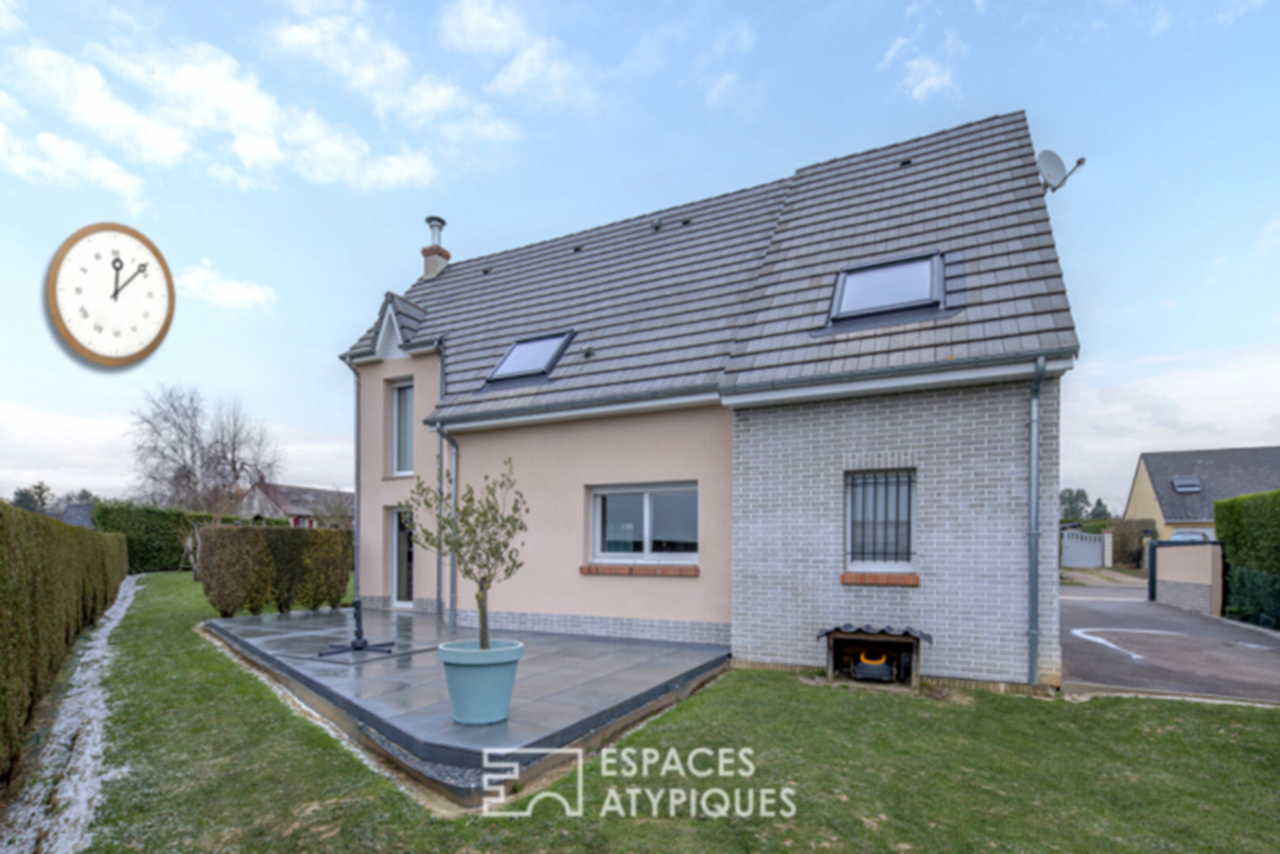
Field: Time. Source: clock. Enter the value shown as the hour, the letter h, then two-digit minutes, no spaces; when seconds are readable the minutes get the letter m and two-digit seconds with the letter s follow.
12h08
